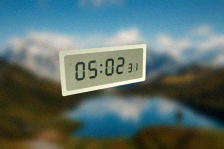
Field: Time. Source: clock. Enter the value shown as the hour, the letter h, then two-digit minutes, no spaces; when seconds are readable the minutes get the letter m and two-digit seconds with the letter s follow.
5h02m31s
